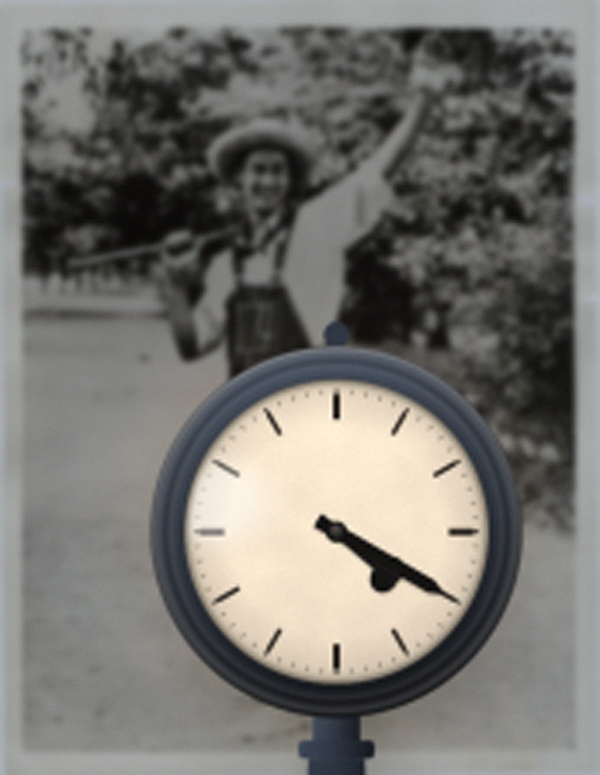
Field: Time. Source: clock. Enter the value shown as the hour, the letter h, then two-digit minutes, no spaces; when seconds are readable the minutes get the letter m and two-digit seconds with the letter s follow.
4h20
